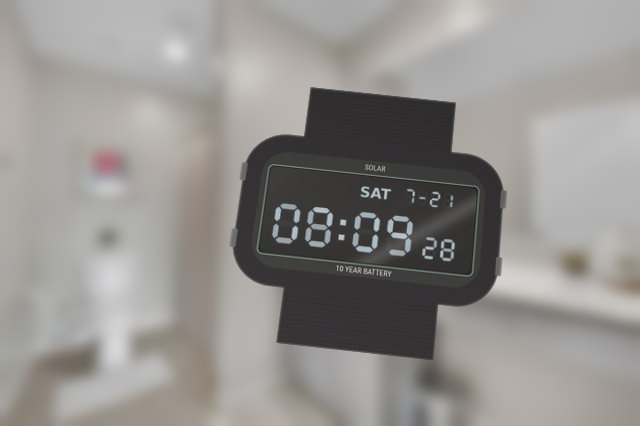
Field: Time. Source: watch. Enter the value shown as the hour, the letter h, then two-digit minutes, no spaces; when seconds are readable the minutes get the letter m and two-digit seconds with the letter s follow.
8h09m28s
